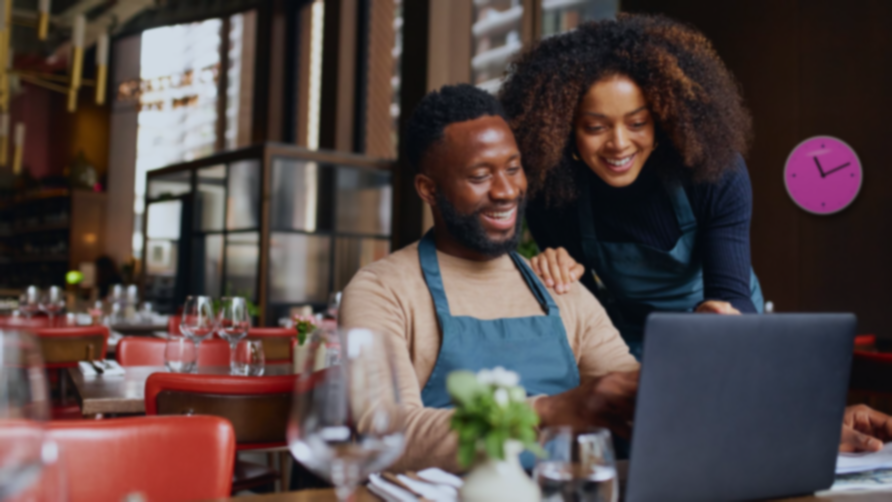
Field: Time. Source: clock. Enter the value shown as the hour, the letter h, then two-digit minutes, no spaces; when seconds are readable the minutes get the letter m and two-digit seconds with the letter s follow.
11h11
